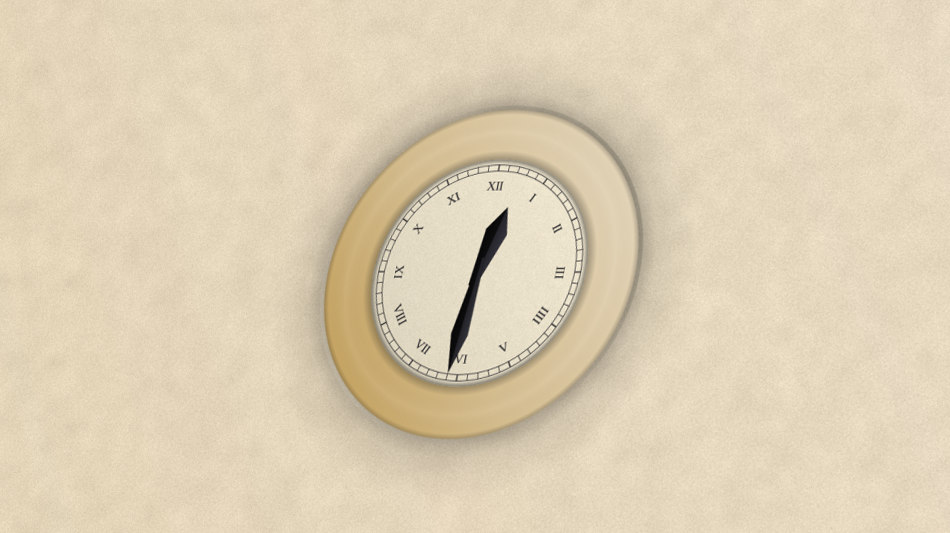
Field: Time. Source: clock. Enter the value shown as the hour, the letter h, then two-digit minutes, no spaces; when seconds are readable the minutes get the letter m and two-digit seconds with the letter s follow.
12h31
